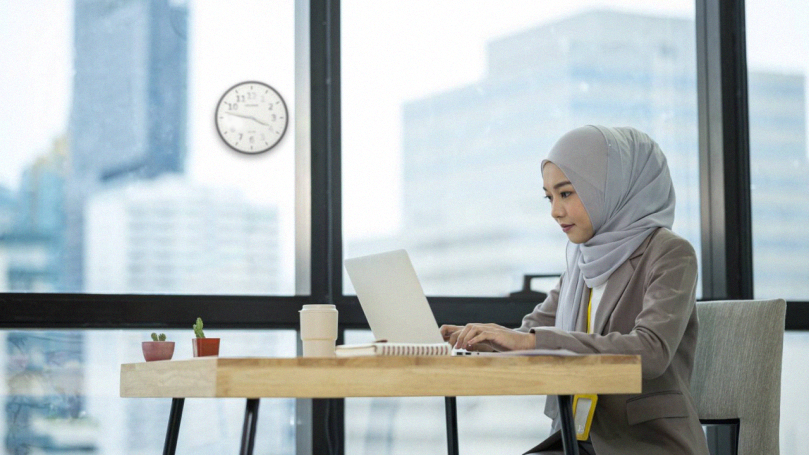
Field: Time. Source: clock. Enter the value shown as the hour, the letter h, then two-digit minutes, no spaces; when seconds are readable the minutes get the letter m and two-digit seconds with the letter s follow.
3h47
